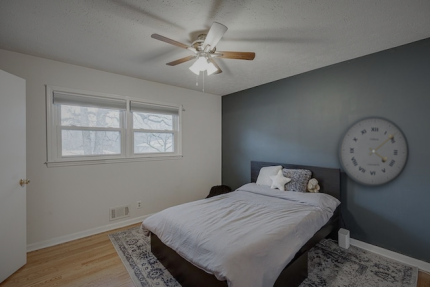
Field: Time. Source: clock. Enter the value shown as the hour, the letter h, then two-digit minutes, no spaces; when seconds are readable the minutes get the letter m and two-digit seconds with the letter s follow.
4h08
